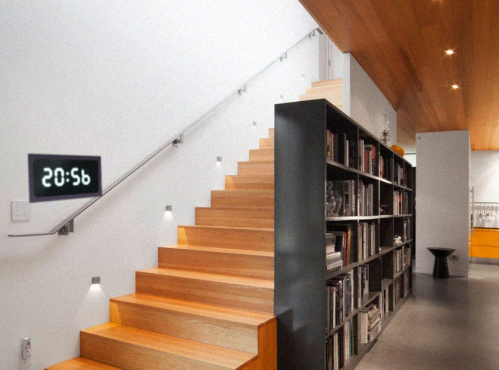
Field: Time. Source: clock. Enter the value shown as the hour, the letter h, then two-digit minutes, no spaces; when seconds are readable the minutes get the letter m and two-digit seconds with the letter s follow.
20h56
